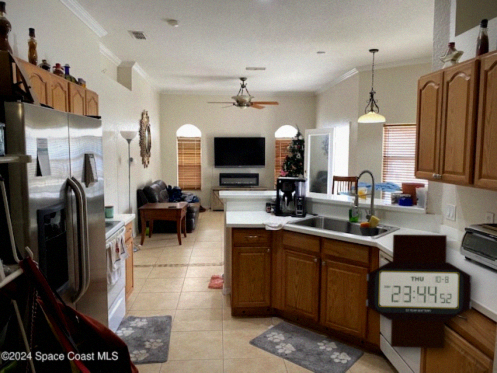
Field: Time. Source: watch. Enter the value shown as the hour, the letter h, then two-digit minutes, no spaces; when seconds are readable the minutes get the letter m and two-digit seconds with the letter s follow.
23h44m52s
